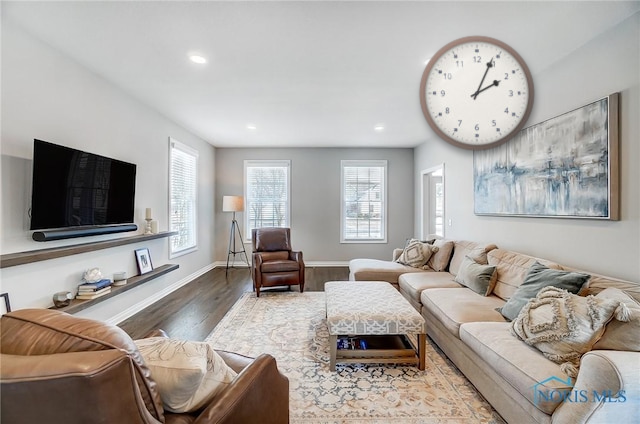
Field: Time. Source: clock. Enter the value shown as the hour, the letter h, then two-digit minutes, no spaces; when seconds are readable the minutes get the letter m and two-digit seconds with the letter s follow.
2h04
